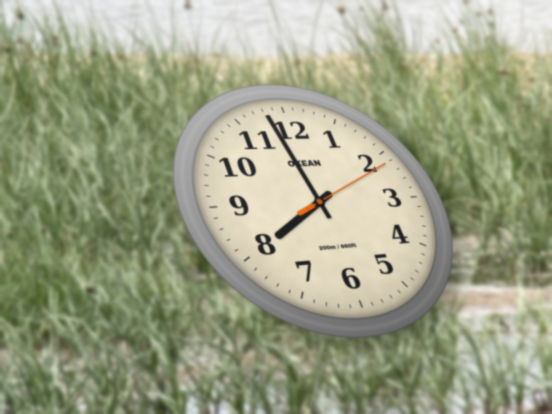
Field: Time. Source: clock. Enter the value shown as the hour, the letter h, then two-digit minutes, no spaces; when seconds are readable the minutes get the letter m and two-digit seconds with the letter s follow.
7h58m11s
